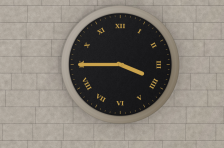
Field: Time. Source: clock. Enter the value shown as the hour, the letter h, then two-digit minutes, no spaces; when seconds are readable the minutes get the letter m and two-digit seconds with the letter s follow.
3h45
